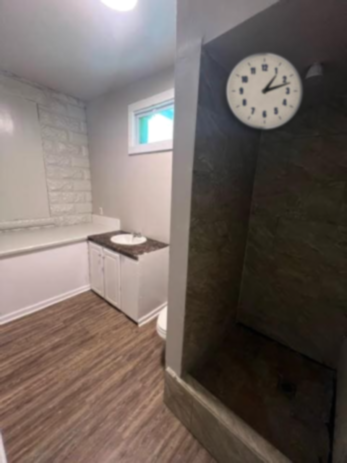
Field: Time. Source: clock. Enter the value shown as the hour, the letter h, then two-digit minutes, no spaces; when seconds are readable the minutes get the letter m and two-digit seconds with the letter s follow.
1h12
